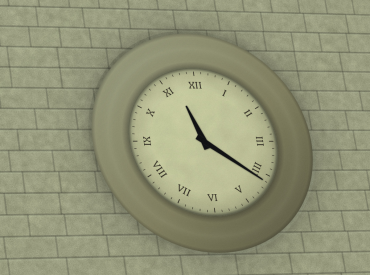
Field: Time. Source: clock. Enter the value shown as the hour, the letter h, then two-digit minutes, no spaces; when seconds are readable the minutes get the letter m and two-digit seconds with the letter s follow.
11h21
